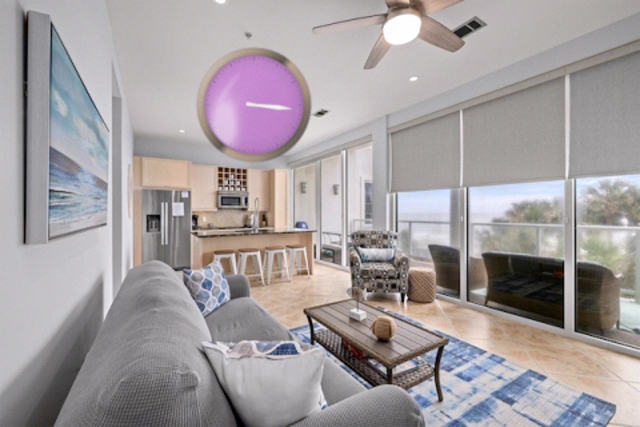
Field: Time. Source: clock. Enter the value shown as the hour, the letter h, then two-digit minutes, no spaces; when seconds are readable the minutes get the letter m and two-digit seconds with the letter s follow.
3h16
